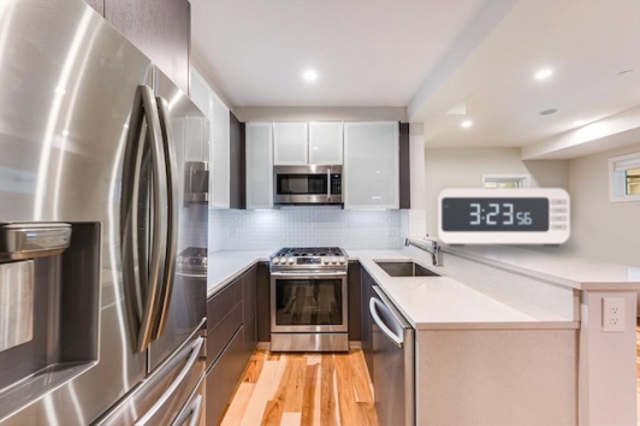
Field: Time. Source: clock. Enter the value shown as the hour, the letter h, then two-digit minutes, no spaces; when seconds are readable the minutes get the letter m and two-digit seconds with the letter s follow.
3h23m56s
